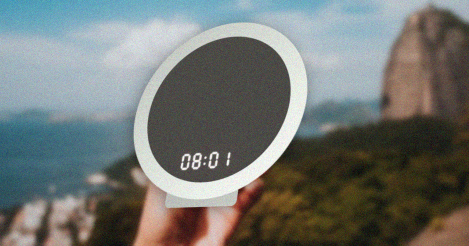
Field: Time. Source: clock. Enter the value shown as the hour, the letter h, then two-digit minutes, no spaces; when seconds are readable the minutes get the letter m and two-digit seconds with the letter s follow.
8h01
